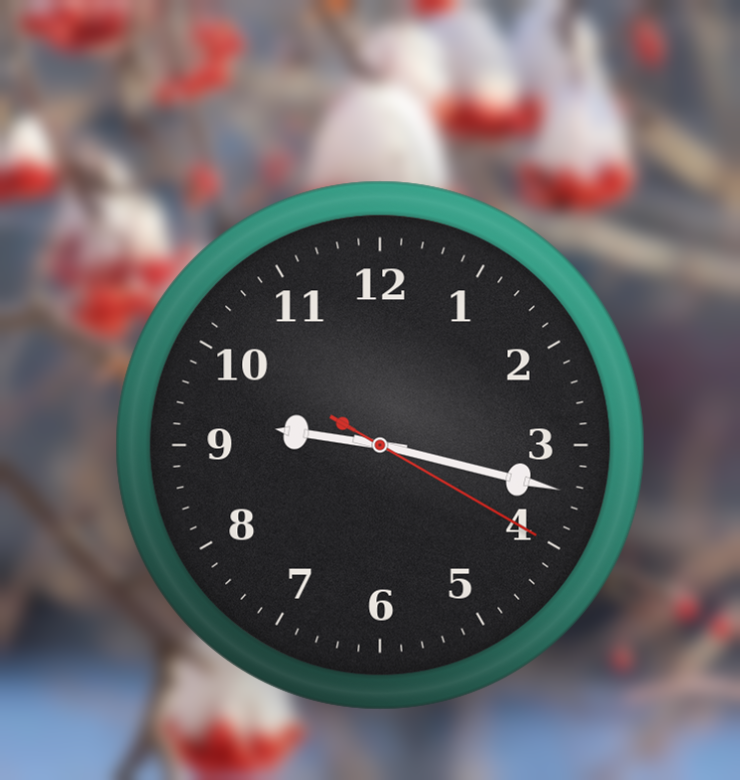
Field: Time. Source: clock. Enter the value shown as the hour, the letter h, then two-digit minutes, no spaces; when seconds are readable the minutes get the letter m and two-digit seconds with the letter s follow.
9h17m20s
